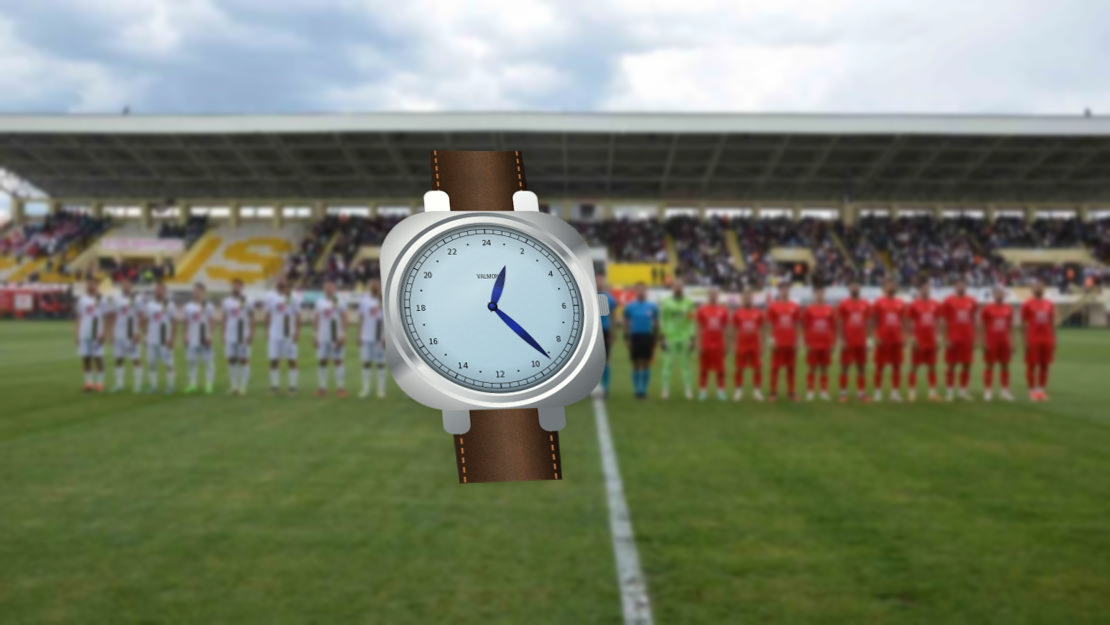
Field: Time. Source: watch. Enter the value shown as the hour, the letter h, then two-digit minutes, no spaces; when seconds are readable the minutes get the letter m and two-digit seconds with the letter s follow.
1h23
